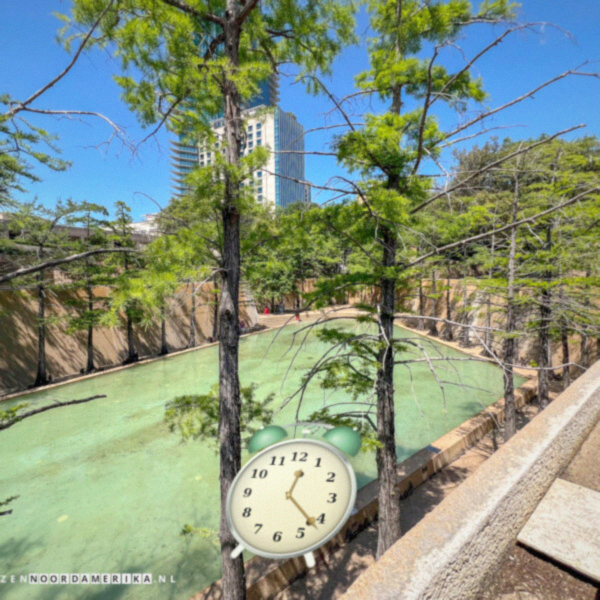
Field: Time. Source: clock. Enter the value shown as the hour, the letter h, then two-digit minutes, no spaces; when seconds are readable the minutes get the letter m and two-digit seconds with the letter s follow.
12h22
